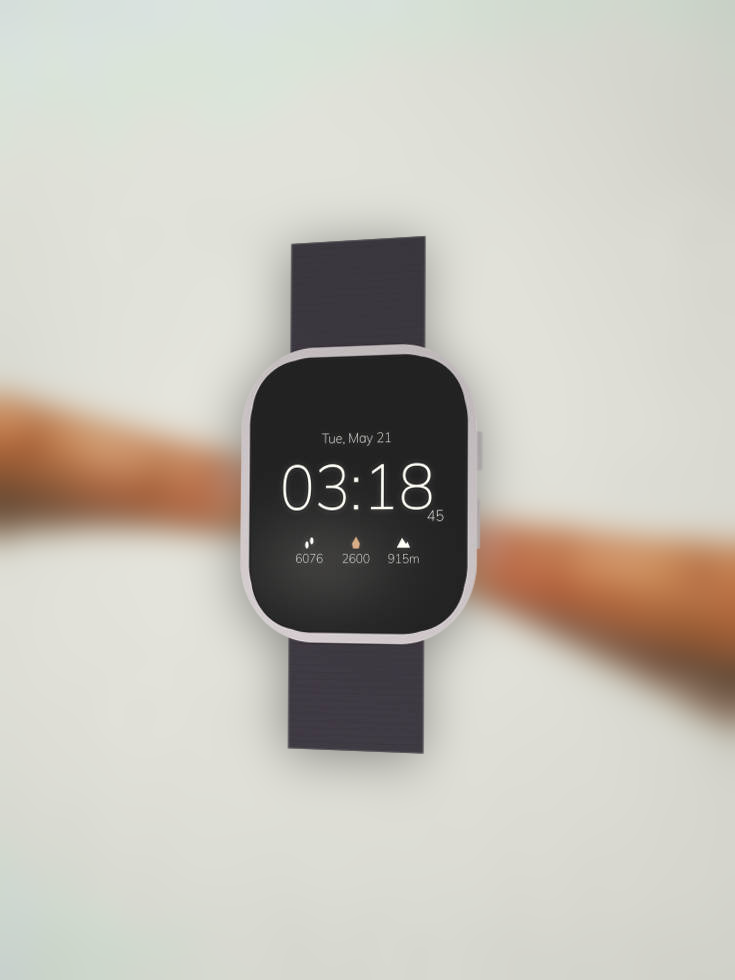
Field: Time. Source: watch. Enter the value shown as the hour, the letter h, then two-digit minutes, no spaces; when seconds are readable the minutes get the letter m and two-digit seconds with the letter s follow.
3h18m45s
